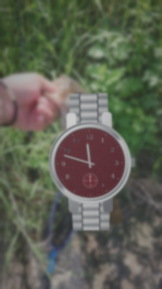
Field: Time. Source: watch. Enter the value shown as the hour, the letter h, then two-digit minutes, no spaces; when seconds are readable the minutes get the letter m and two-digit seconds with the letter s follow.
11h48
